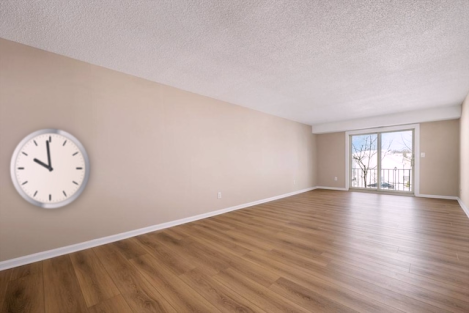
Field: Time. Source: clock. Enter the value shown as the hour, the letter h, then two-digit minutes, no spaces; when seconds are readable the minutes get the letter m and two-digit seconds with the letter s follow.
9h59
